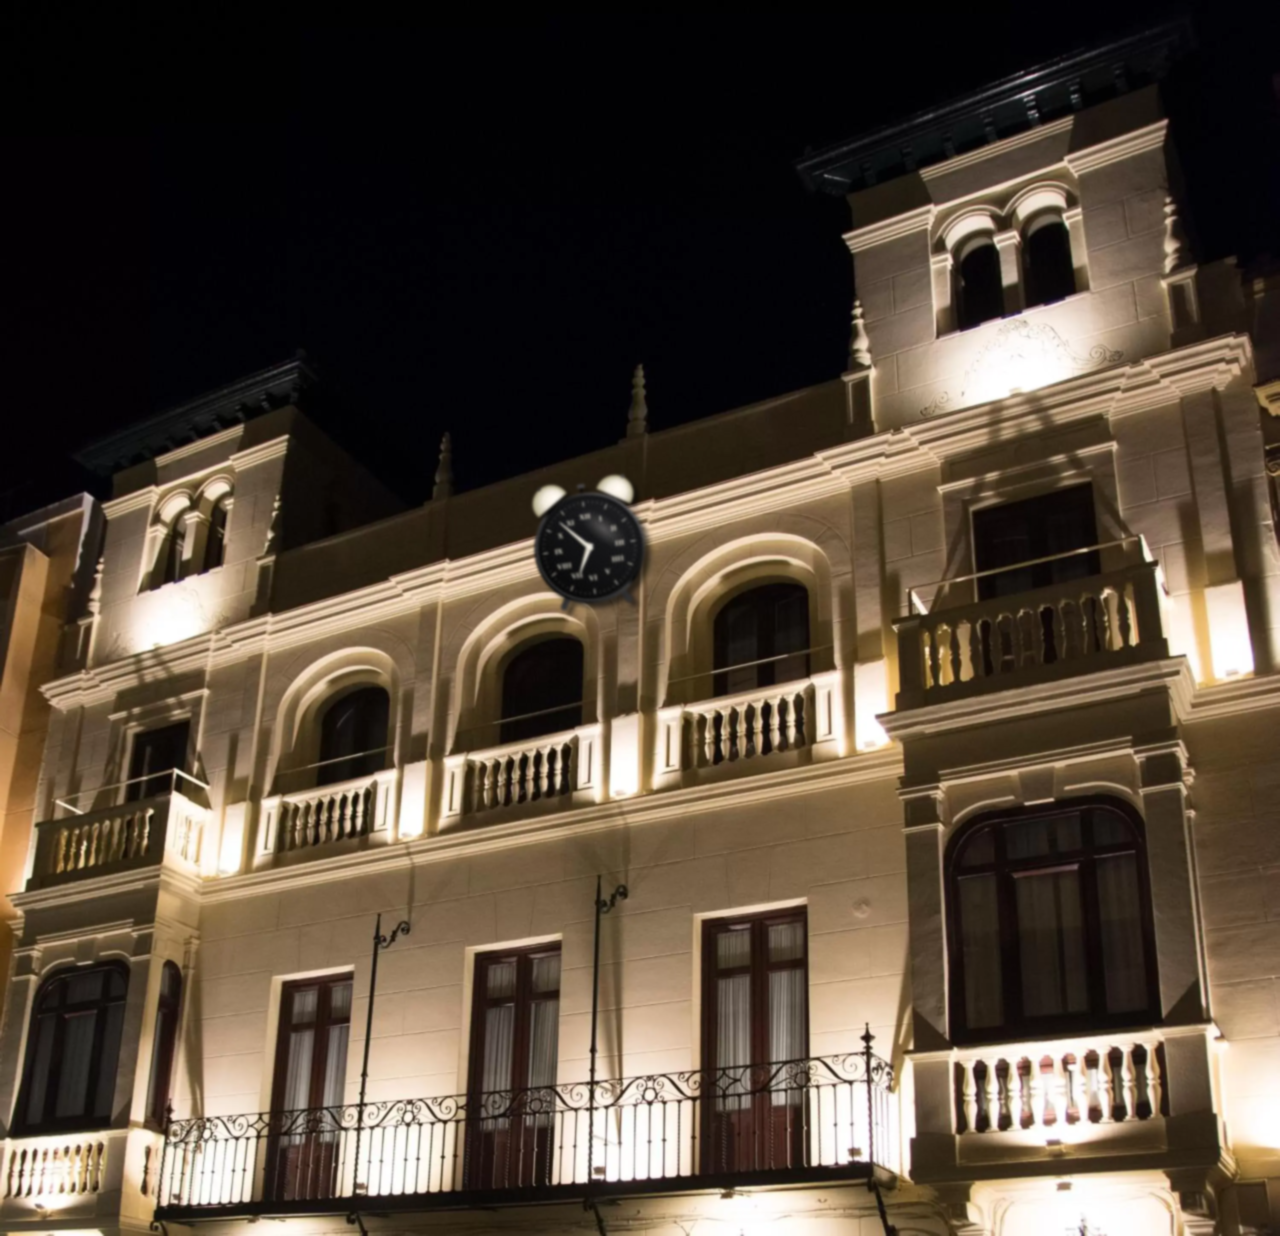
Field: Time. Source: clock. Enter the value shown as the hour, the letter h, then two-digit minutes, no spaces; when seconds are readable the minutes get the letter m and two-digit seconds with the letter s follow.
6h53
